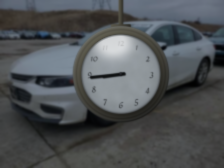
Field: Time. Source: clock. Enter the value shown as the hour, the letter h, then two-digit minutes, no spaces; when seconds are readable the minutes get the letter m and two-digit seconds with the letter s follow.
8h44
